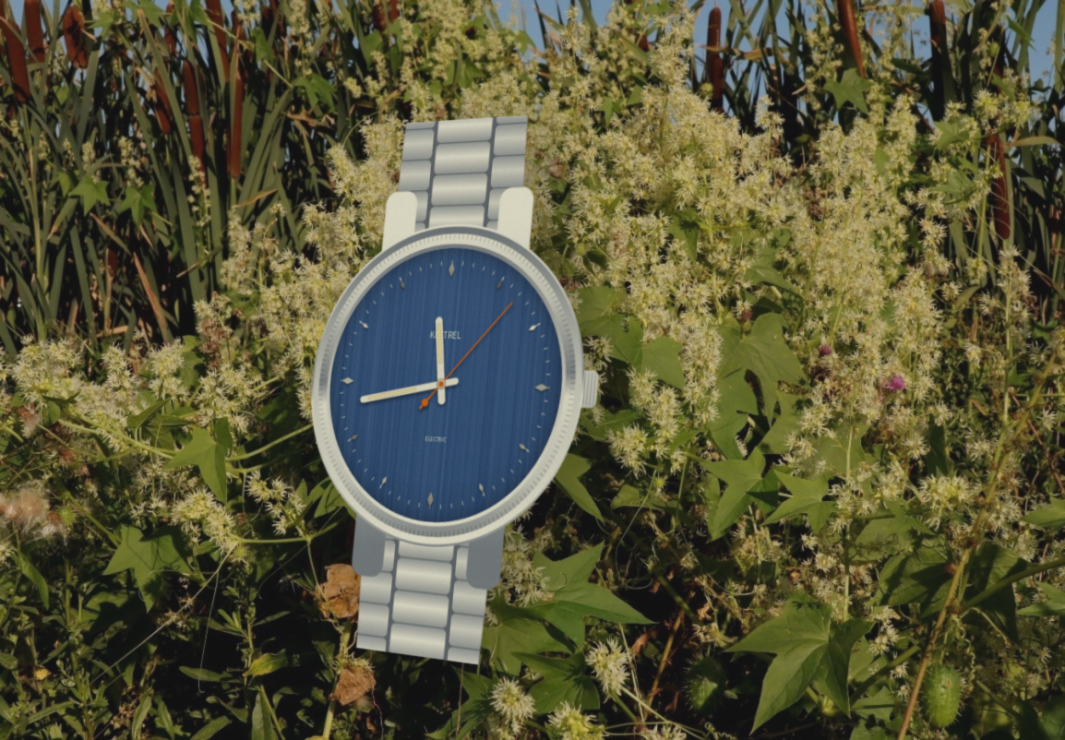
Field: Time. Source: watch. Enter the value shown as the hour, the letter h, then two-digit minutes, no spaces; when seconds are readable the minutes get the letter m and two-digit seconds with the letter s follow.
11h43m07s
